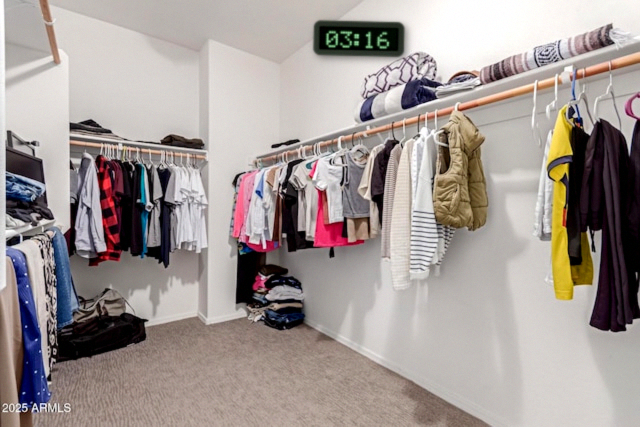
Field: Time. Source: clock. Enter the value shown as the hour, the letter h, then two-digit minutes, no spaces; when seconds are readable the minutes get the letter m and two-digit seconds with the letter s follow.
3h16
